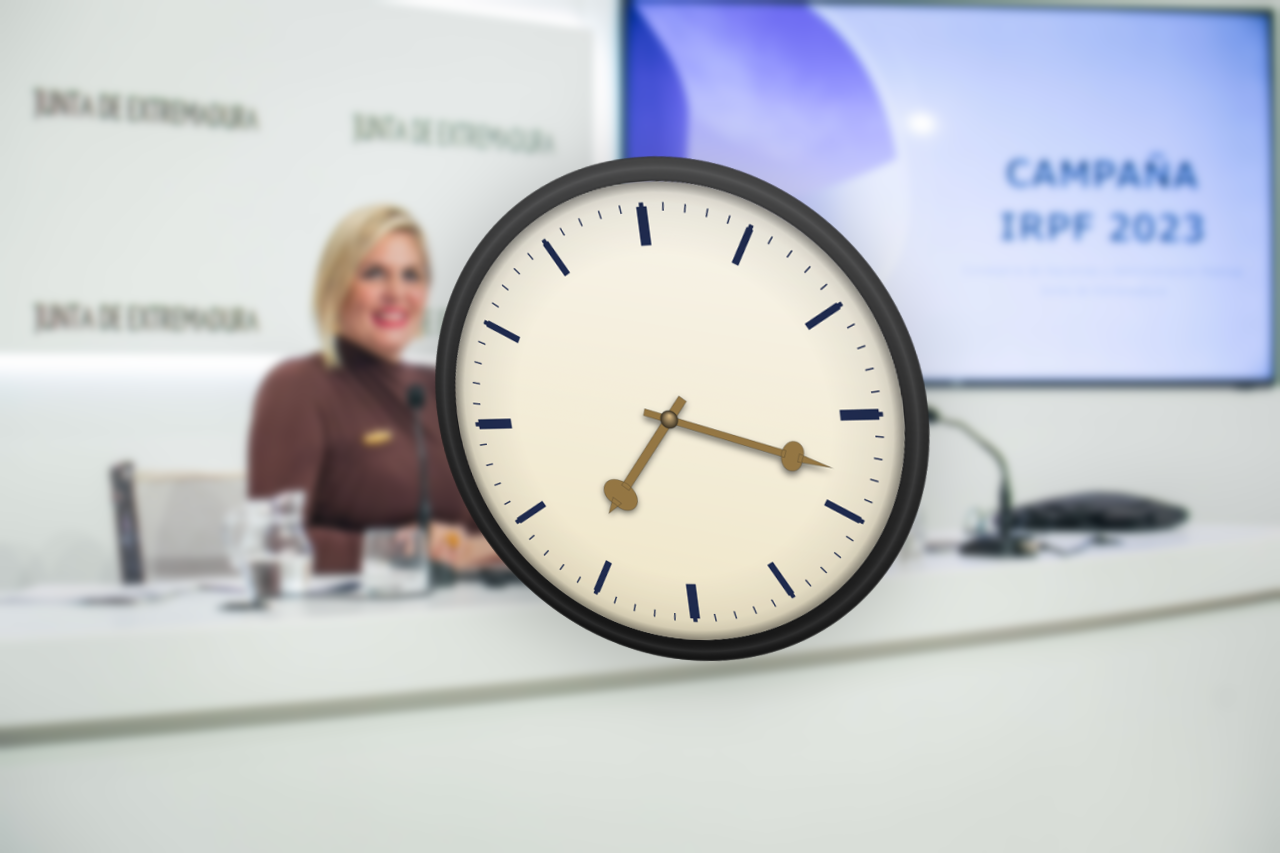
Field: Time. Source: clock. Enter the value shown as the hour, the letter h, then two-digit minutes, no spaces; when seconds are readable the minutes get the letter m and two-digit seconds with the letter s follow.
7h18
